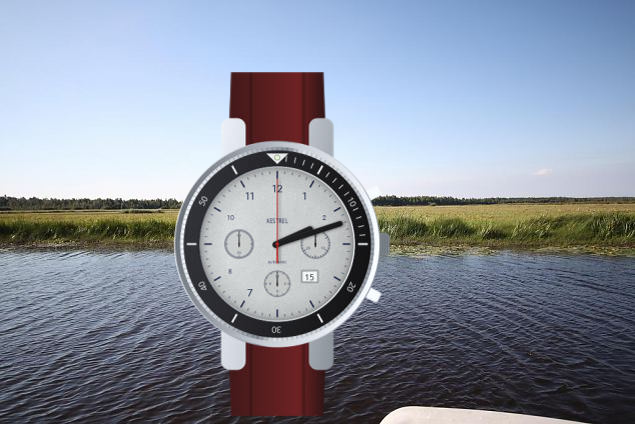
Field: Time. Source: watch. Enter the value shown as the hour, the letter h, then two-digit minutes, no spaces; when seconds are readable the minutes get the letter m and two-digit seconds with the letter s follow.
2h12
